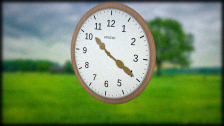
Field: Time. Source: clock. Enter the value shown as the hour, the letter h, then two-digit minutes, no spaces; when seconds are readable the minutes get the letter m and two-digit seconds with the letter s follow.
10h20
